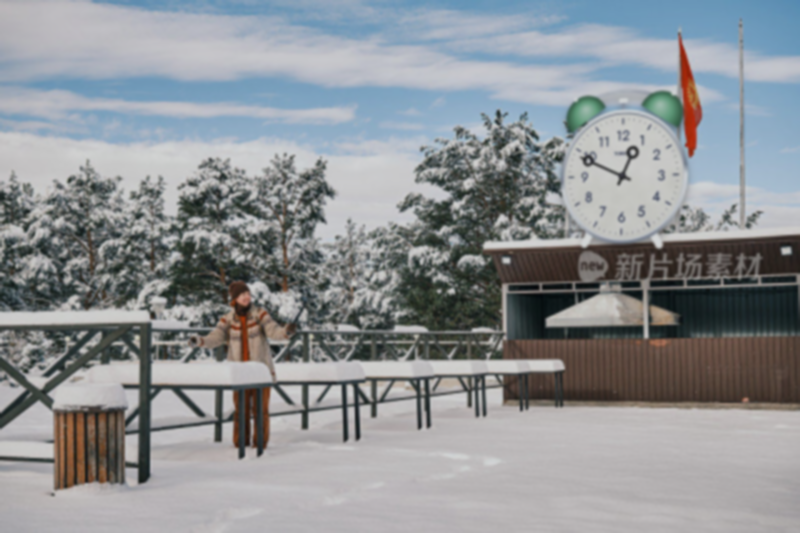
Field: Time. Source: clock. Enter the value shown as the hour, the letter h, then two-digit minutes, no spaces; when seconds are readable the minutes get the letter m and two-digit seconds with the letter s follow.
12h49
